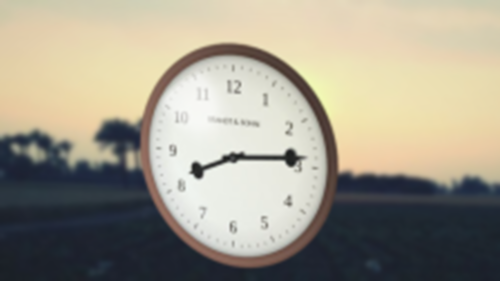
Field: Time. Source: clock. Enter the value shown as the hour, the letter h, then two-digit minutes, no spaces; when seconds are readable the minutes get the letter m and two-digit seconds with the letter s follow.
8h14
